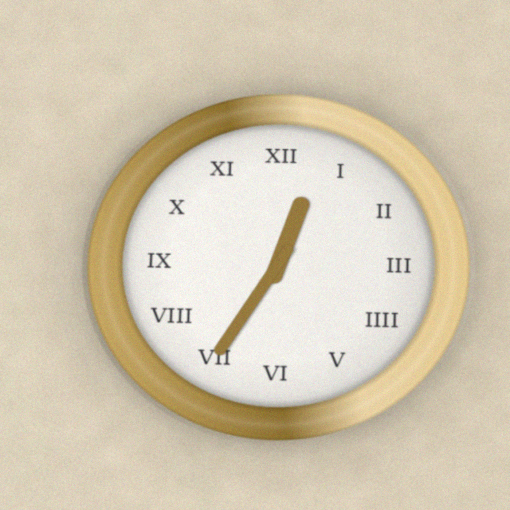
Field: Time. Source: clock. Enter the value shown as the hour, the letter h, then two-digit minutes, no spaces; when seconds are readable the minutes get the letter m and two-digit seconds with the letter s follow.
12h35
